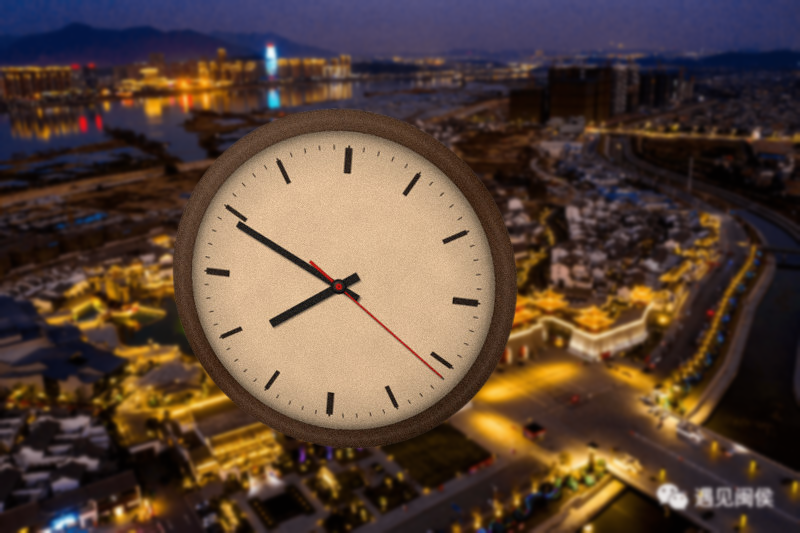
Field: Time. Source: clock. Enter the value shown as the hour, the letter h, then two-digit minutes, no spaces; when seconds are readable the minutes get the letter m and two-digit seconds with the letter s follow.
7h49m21s
